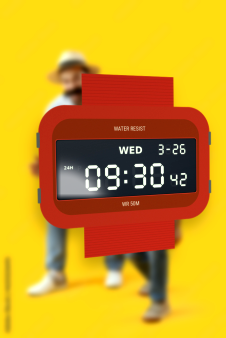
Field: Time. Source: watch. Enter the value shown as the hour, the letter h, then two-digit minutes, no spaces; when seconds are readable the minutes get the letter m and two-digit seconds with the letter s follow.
9h30m42s
